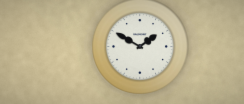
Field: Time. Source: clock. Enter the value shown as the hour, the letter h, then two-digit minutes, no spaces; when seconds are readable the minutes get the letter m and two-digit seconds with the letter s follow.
1h50
